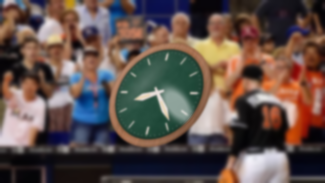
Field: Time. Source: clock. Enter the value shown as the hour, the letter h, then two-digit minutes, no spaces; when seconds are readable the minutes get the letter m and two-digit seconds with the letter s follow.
8h24
